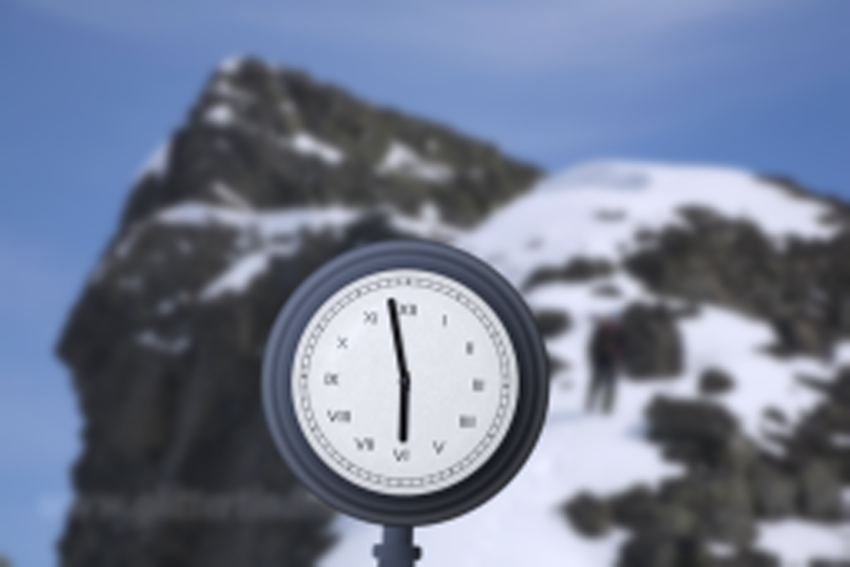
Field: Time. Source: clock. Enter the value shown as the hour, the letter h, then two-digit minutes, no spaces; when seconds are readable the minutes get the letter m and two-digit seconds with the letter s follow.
5h58
